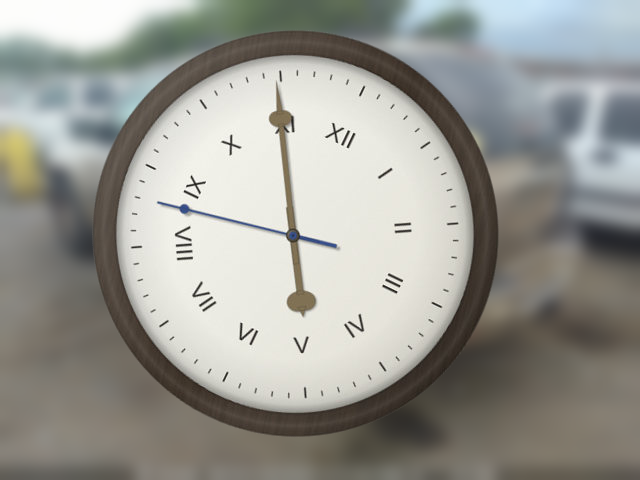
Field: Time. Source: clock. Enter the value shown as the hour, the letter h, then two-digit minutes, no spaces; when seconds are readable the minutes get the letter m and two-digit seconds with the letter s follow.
4h54m43s
